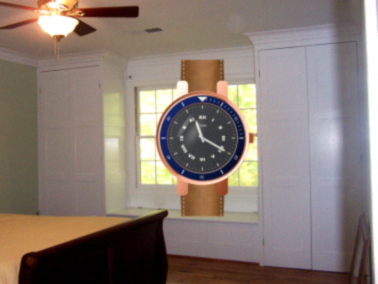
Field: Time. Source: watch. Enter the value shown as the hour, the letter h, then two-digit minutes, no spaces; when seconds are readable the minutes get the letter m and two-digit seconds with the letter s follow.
11h20
